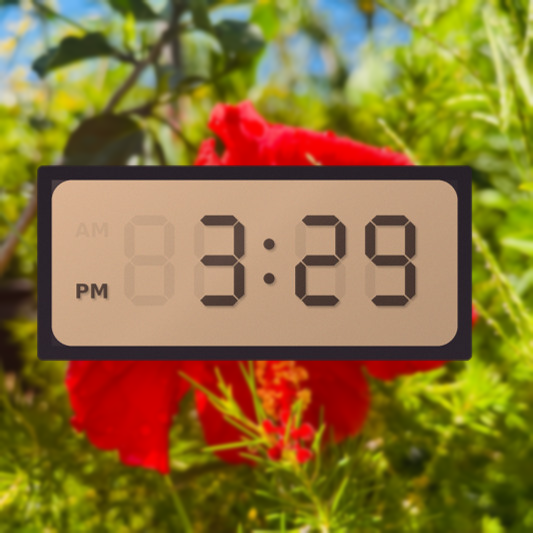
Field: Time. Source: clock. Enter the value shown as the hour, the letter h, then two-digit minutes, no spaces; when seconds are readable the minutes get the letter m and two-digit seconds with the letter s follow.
3h29
